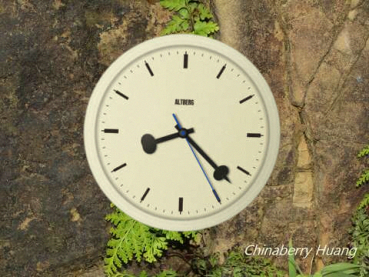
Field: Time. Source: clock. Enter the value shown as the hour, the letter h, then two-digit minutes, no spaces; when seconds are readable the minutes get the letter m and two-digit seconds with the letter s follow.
8h22m25s
